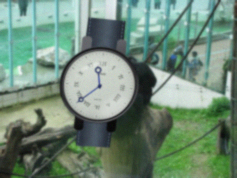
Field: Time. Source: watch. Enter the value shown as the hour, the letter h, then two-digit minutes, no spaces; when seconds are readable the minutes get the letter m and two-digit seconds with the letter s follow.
11h38
